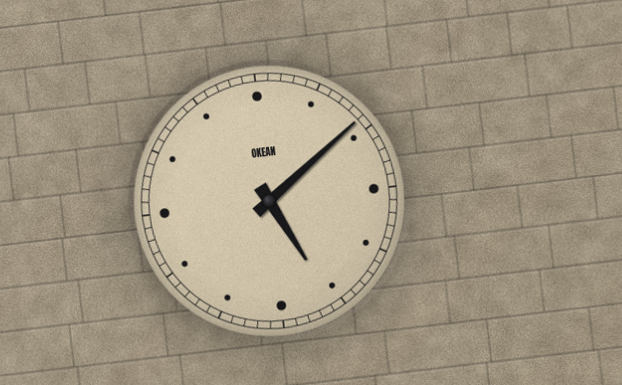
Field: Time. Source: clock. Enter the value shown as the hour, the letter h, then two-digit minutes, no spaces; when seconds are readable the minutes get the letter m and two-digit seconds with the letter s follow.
5h09
